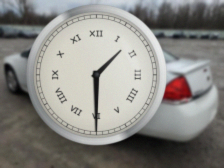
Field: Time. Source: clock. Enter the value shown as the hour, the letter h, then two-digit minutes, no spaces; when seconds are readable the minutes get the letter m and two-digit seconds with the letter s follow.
1h30
